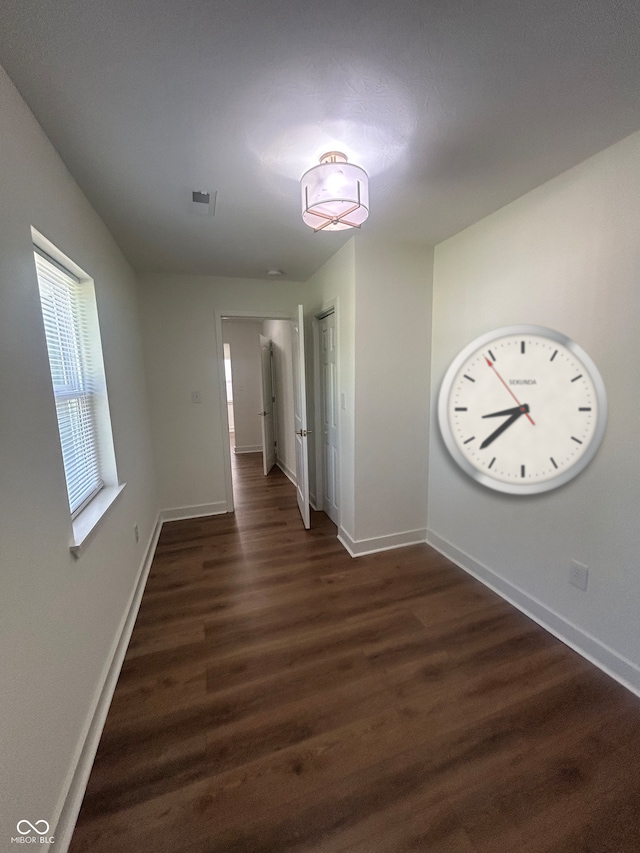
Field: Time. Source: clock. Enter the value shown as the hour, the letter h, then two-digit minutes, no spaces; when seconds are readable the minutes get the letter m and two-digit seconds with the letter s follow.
8h37m54s
